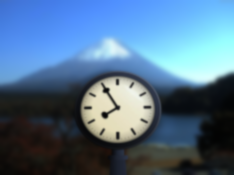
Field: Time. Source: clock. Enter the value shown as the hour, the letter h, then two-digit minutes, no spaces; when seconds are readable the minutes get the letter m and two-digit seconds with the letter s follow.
7h55
